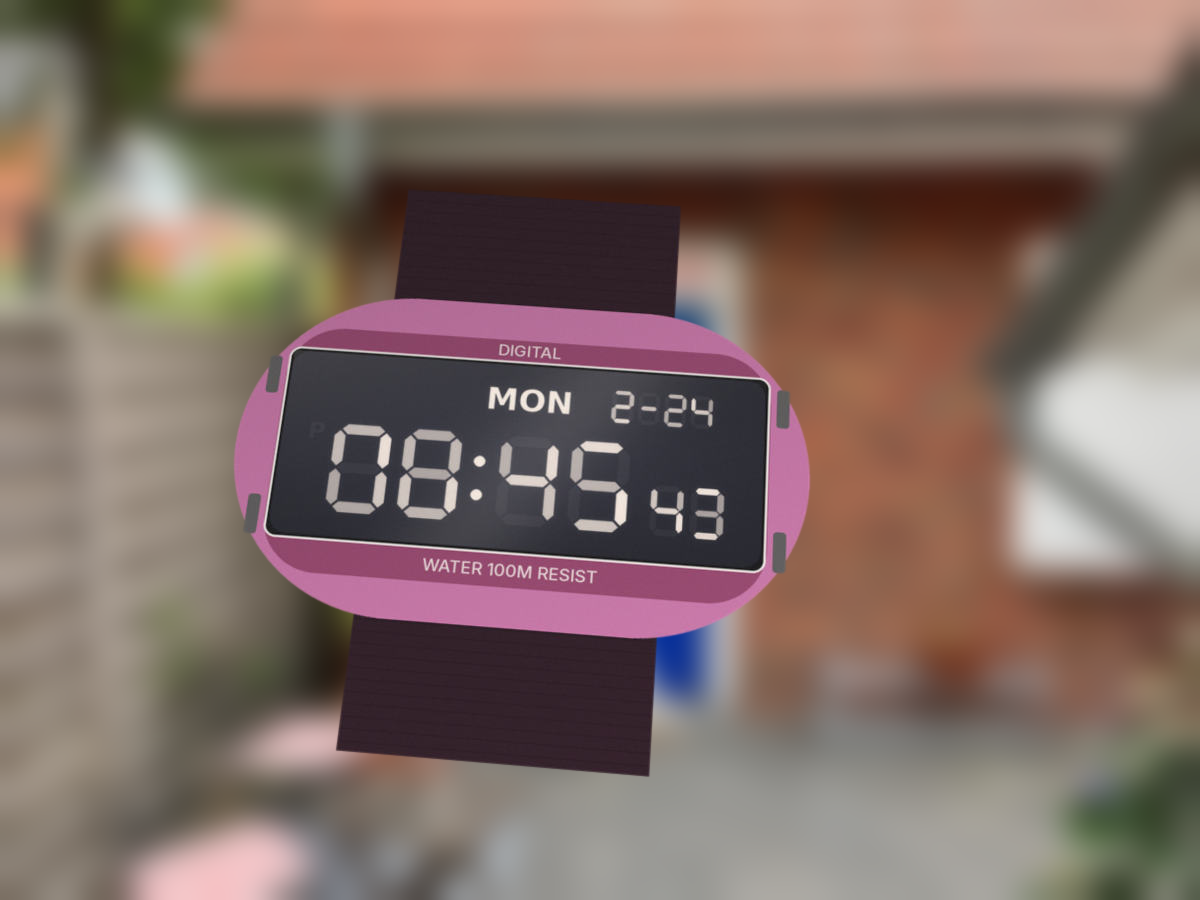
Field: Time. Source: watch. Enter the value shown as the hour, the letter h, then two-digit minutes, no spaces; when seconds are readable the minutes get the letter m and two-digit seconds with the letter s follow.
8h45m43s
